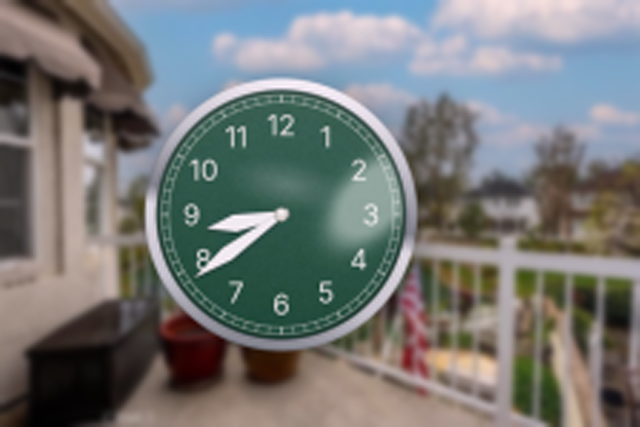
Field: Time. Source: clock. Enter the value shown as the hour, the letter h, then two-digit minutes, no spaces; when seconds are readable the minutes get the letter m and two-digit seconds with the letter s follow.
8h39
